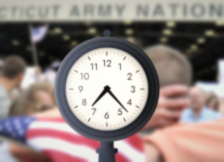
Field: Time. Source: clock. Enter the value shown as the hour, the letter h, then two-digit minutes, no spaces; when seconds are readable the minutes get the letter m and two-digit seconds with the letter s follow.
7h23
